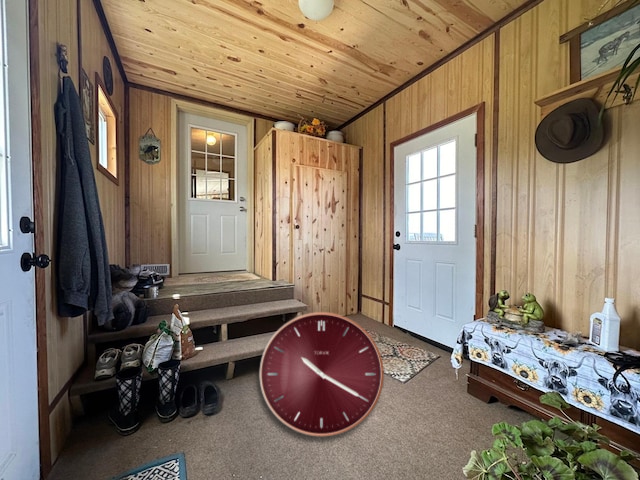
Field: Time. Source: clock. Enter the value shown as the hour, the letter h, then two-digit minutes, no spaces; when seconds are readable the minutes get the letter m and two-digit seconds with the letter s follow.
10h20
